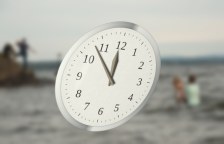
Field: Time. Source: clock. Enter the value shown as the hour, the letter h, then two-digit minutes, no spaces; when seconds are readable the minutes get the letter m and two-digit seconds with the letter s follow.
11h53
